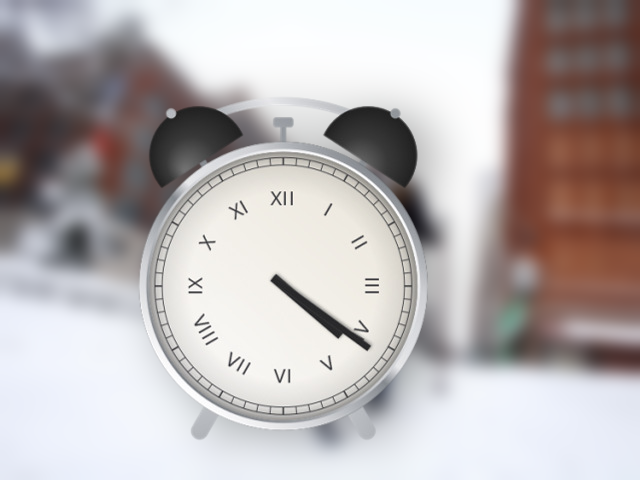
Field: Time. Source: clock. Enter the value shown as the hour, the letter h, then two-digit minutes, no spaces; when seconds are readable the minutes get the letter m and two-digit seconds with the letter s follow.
4h21
